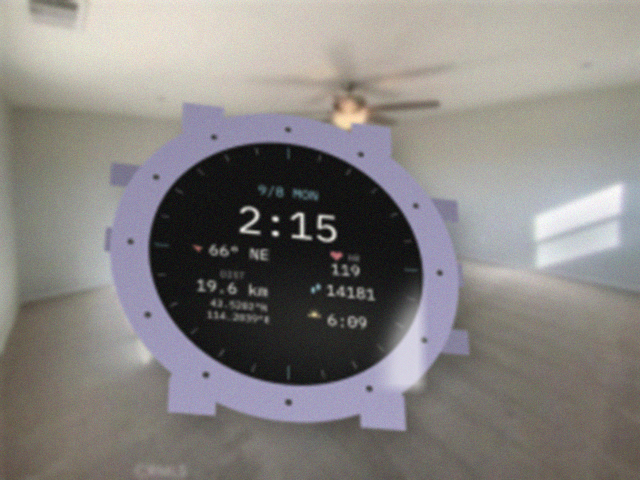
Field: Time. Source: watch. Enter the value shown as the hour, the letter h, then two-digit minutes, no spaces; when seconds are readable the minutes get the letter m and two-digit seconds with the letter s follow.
2h15
